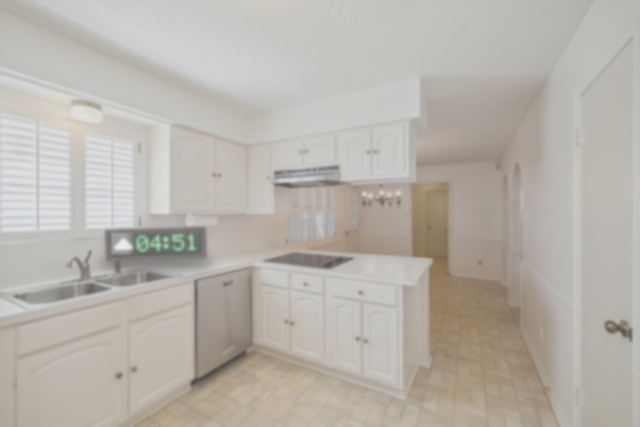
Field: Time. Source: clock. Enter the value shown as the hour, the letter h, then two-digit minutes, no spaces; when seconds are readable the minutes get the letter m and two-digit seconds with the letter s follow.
4h51
